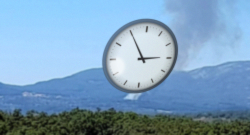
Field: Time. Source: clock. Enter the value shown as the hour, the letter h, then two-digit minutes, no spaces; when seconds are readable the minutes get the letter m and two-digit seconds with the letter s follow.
2h55
